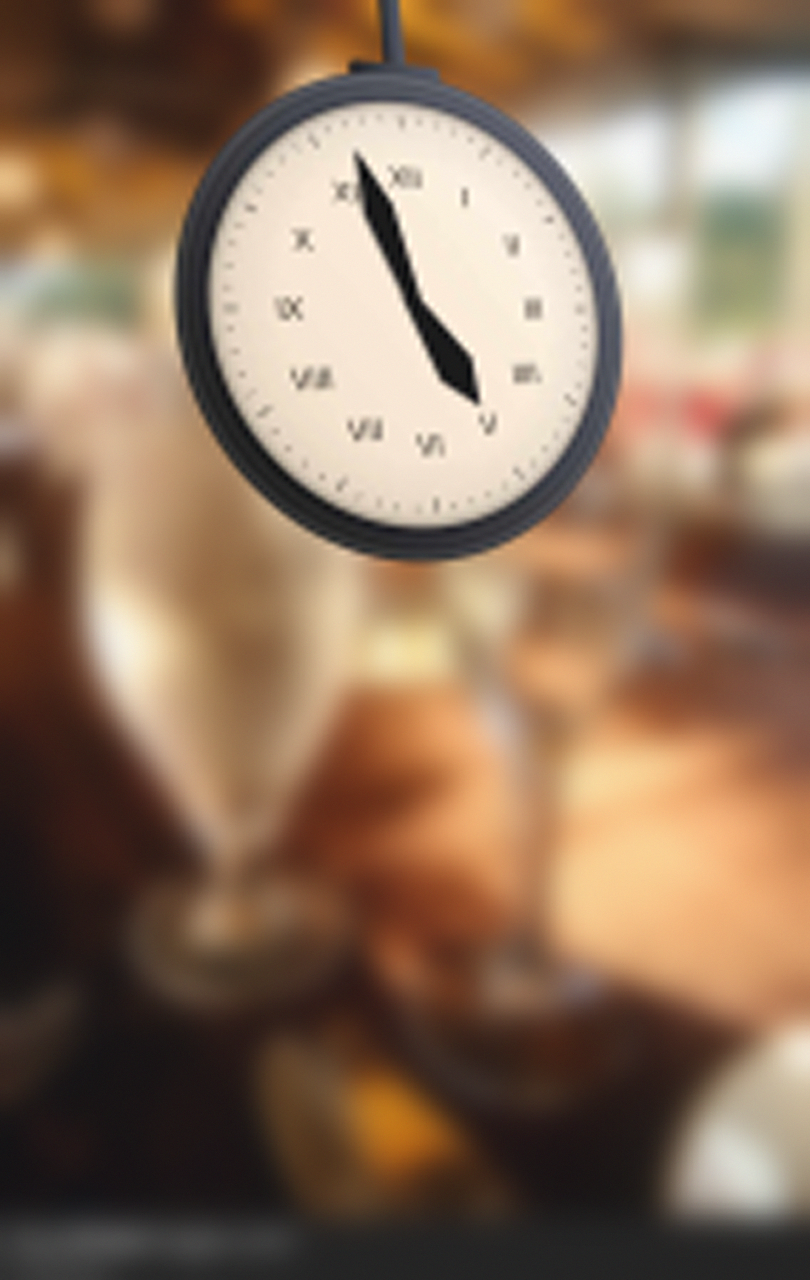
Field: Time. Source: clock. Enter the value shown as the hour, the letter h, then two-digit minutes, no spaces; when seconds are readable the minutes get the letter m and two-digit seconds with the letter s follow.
4h57
